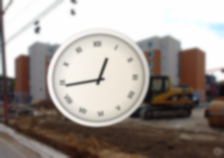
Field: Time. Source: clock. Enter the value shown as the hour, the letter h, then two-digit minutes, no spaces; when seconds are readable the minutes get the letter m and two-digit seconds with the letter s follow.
12h44
